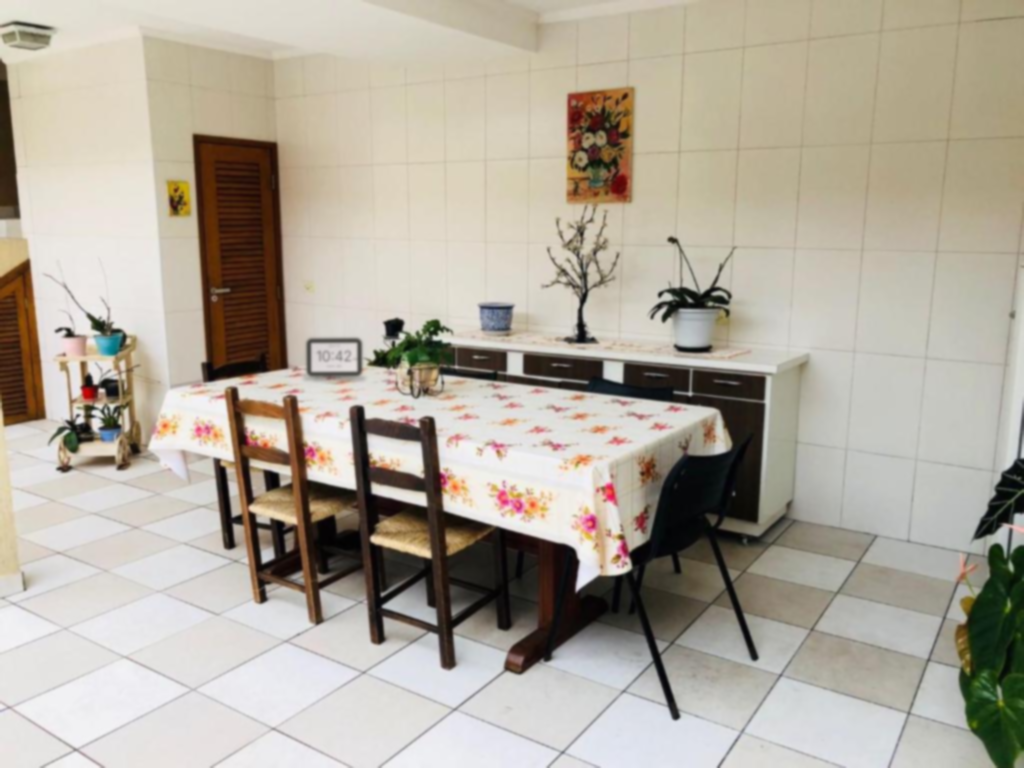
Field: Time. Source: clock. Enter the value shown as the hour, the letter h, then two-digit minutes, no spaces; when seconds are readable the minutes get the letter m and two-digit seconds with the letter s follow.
10h42
